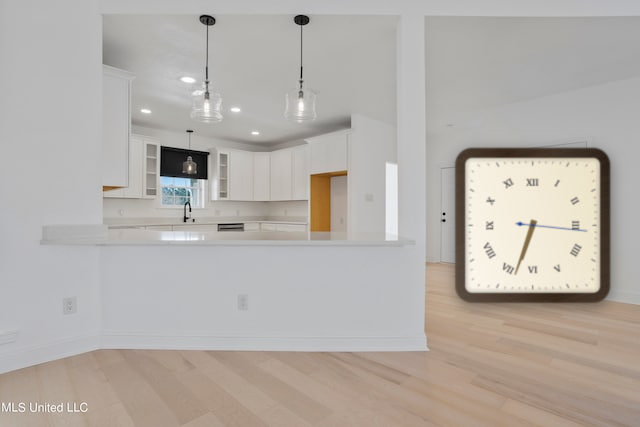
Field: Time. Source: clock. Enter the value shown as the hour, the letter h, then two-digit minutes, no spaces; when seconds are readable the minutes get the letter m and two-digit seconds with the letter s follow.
6h33m16s
